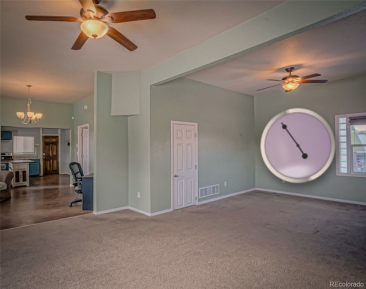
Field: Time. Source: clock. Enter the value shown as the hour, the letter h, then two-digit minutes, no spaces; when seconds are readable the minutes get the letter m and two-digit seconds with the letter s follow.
4h54
